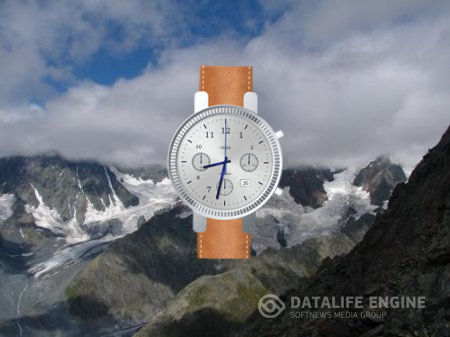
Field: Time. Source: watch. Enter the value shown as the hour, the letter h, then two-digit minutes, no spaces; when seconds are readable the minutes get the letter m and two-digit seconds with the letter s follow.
8h32
